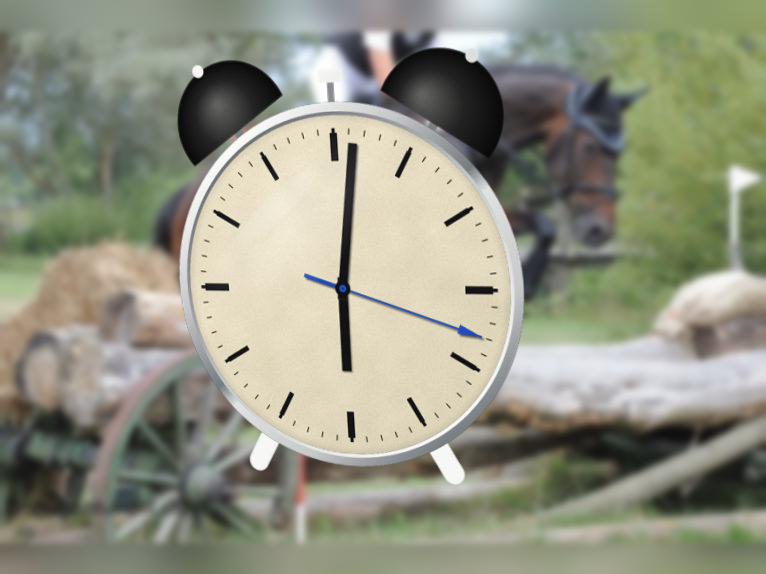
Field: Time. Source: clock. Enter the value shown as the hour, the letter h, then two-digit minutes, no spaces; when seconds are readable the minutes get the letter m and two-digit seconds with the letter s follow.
6h01m18s
